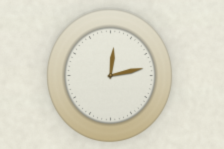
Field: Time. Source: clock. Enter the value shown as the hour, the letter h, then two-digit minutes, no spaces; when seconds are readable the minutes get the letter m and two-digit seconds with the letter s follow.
12h13
